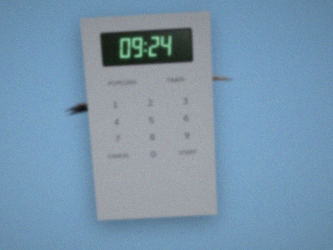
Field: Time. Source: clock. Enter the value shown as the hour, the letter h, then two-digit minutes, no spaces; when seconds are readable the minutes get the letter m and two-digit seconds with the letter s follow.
9h24
